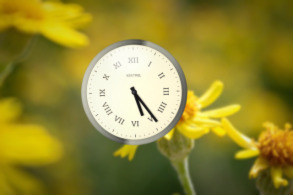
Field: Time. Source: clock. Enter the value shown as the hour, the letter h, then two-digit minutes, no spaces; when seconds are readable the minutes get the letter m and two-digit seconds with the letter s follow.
5h24
